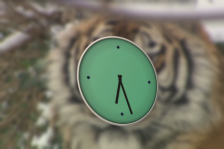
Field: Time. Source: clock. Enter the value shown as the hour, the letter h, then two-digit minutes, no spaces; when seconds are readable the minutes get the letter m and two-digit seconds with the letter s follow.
6h27
